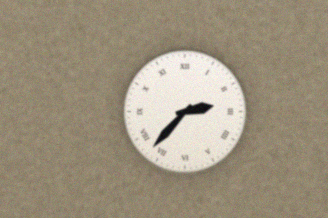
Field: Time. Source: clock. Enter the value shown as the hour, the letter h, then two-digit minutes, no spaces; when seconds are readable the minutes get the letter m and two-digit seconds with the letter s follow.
2h37
